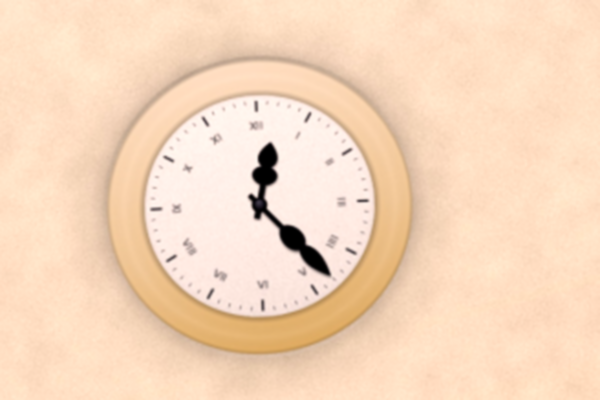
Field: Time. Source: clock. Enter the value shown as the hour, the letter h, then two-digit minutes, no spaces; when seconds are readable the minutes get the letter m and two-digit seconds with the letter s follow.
12h23
